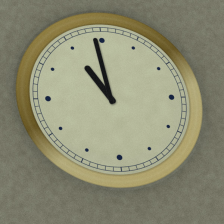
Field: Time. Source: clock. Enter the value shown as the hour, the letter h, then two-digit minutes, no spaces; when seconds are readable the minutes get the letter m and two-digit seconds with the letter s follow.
10h59
